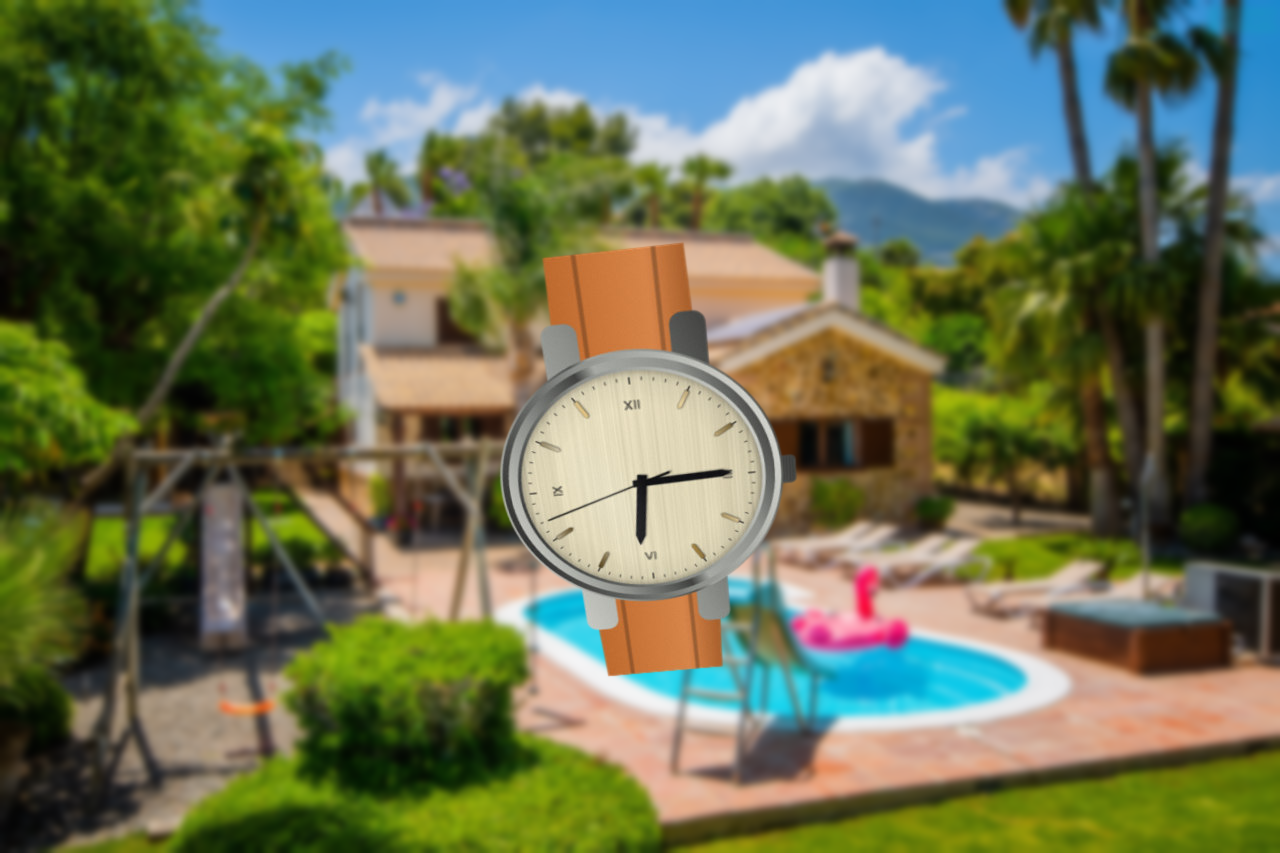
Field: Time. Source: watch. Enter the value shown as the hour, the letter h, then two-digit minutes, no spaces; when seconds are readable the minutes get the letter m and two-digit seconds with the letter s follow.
6h14m42s
